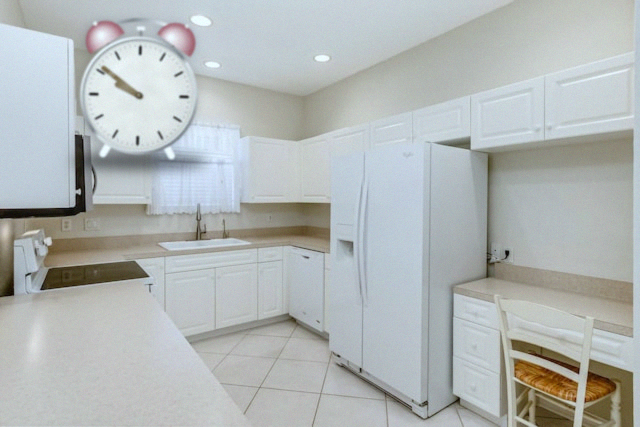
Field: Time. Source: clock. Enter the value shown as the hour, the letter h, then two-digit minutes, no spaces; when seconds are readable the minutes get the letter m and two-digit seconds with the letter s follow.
9h51
